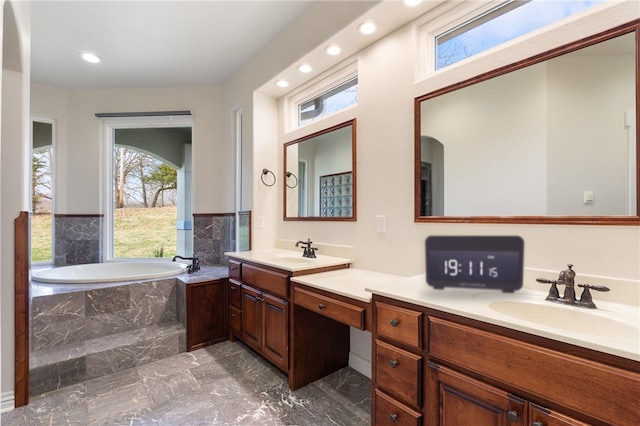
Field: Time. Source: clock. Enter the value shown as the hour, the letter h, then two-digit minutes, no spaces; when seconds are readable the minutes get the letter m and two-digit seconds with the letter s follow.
19h11
